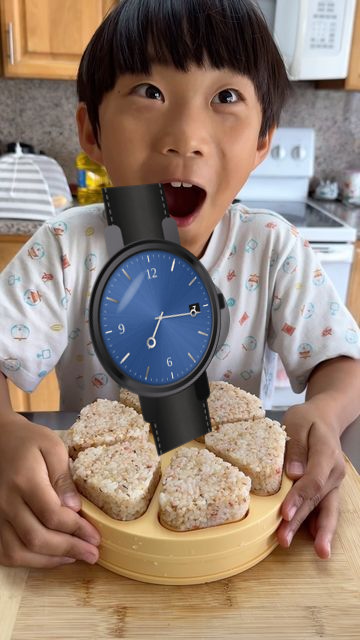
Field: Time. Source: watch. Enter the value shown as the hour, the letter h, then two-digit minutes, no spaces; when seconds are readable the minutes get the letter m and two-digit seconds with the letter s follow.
7h16
